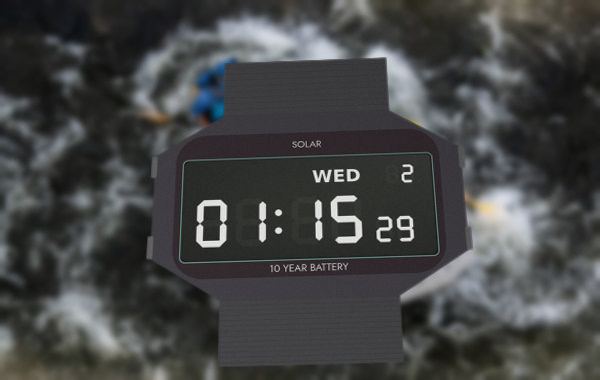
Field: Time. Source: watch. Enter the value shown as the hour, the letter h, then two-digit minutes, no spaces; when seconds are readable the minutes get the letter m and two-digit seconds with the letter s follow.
1h15m29s
